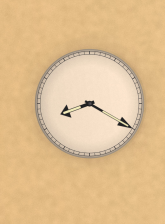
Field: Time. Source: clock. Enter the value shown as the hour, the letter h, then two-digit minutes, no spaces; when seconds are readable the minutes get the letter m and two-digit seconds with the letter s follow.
8h20
